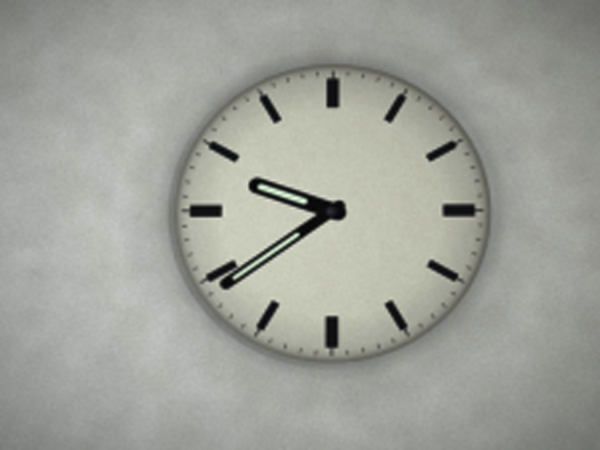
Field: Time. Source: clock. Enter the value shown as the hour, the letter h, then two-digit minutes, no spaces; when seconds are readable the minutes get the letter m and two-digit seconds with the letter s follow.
9h39
